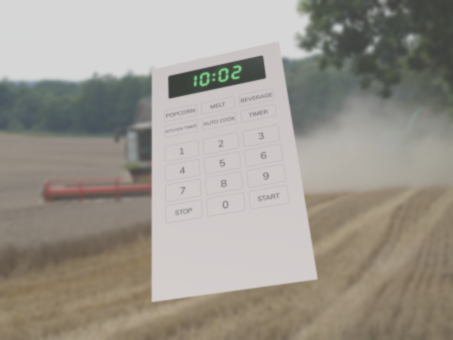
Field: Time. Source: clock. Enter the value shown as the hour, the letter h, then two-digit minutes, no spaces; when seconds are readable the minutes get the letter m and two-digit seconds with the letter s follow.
10h02
